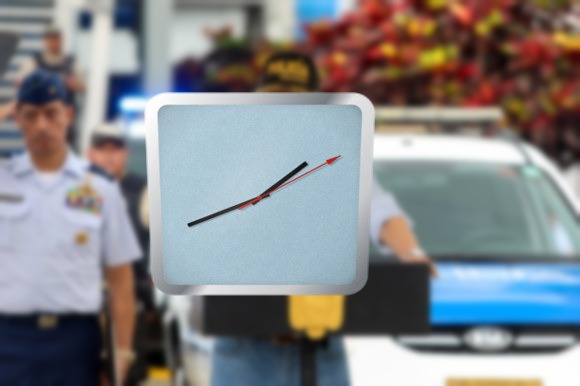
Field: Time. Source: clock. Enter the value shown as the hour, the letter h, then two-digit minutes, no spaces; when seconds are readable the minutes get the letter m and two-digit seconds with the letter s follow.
1h41m10s
